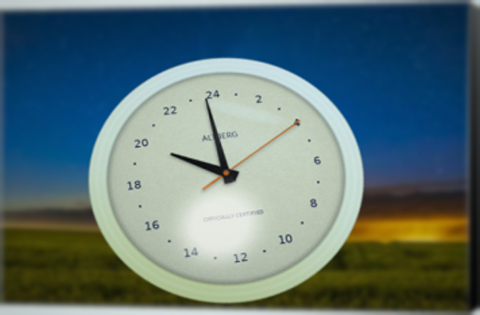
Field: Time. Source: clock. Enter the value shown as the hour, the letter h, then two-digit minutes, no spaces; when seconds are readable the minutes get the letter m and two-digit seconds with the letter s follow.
19h59m10s
